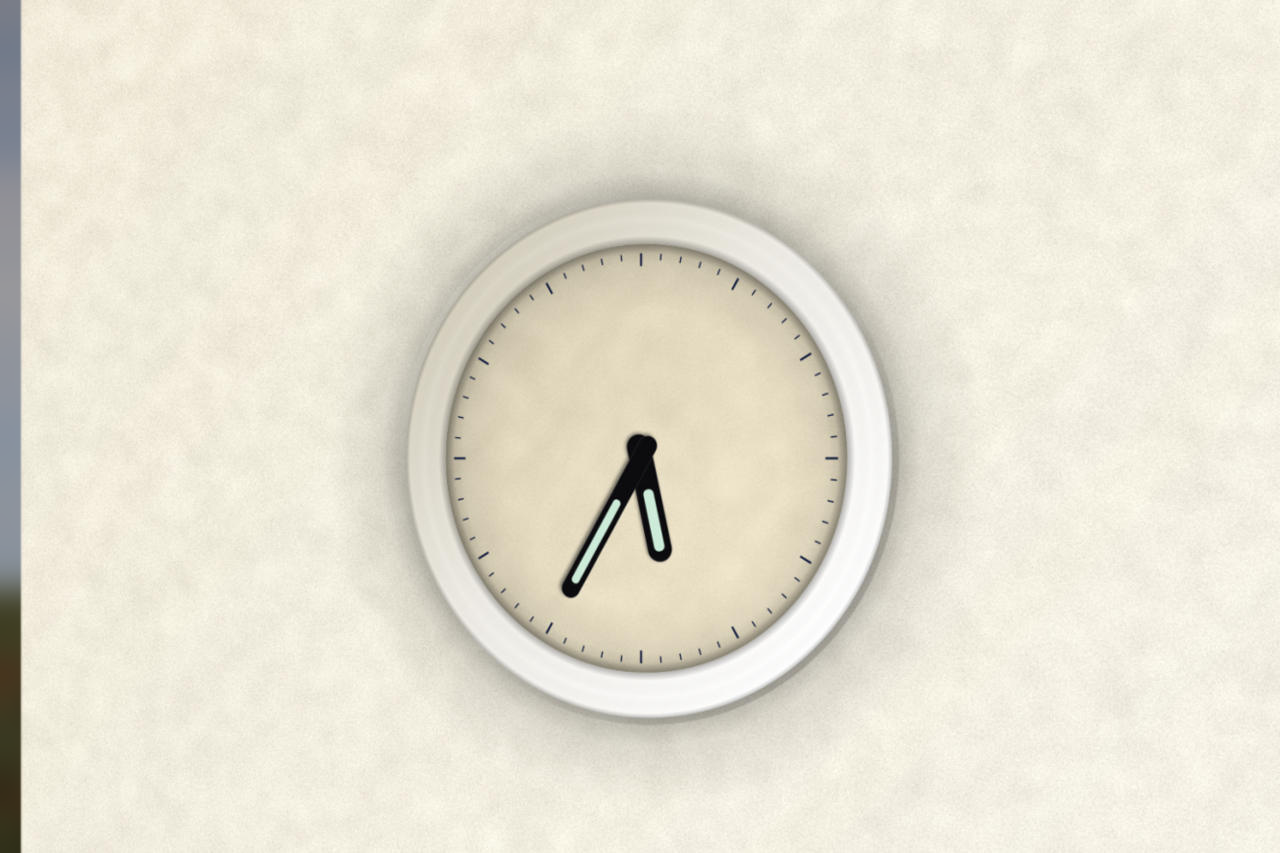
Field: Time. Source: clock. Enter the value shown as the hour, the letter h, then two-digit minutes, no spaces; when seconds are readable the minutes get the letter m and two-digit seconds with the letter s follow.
5h35
